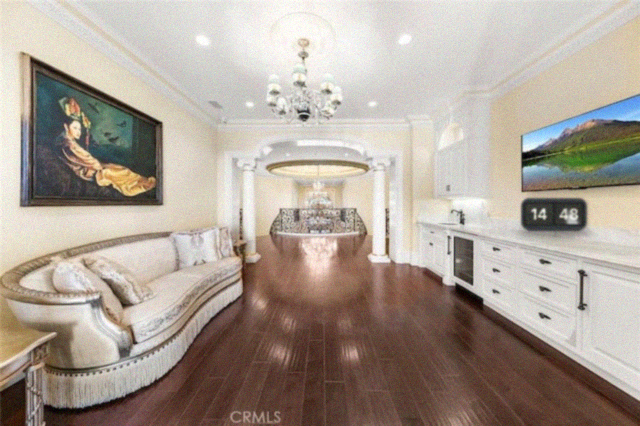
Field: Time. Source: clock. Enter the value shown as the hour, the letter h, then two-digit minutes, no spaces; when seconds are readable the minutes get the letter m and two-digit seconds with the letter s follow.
14h48
